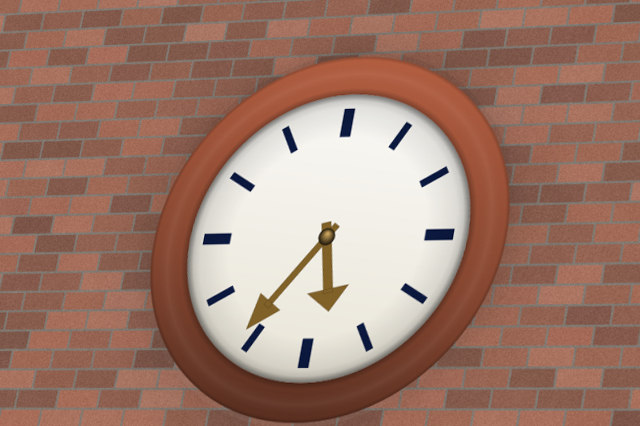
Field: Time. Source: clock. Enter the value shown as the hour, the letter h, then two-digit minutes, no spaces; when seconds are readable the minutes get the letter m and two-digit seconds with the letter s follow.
5h36
